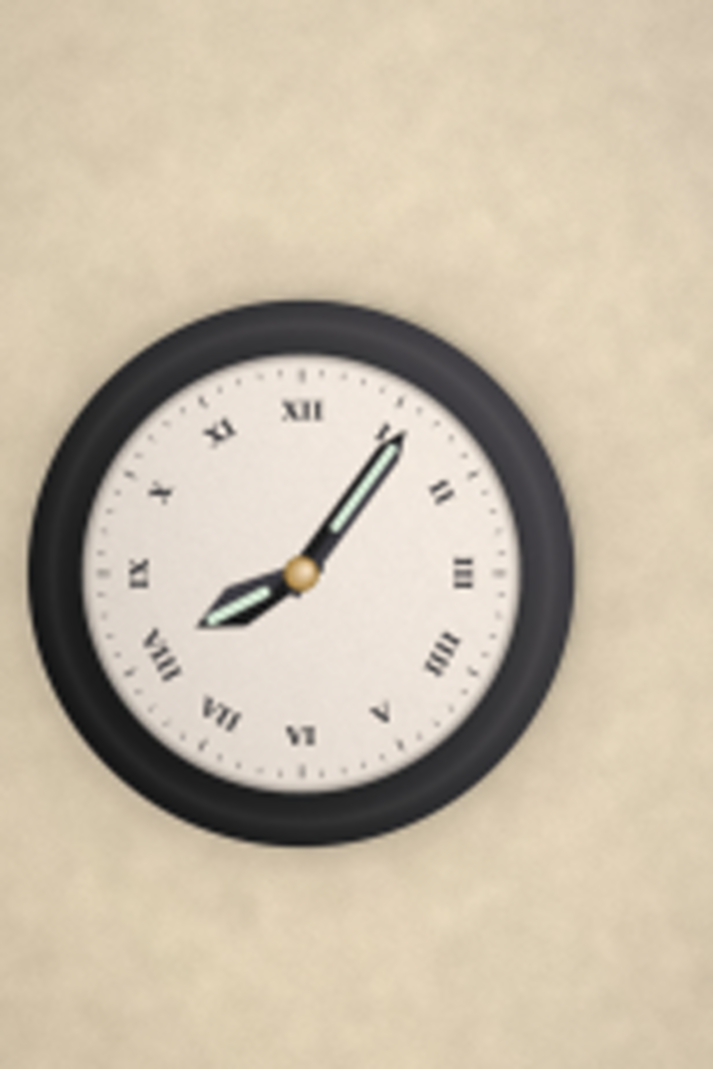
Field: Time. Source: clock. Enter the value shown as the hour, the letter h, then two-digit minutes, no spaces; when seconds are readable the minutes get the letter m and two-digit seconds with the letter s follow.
8h06
